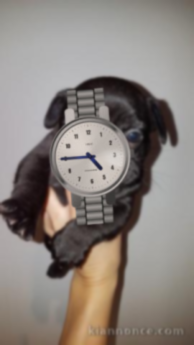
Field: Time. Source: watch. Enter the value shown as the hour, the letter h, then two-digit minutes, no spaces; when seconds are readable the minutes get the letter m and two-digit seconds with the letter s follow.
4h45
